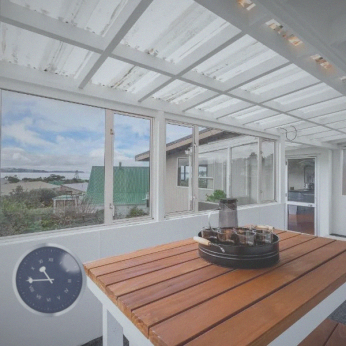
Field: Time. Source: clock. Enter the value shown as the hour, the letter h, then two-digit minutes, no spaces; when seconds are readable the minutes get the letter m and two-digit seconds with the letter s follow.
10h44
